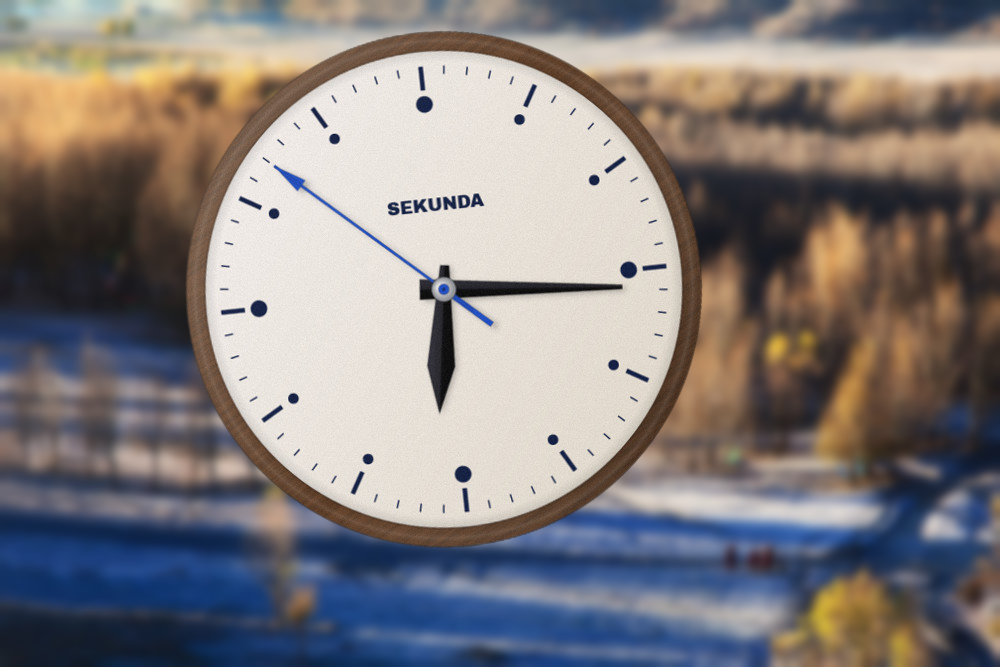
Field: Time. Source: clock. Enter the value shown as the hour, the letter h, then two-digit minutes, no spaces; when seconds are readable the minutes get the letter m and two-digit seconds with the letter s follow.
6h15m52s
